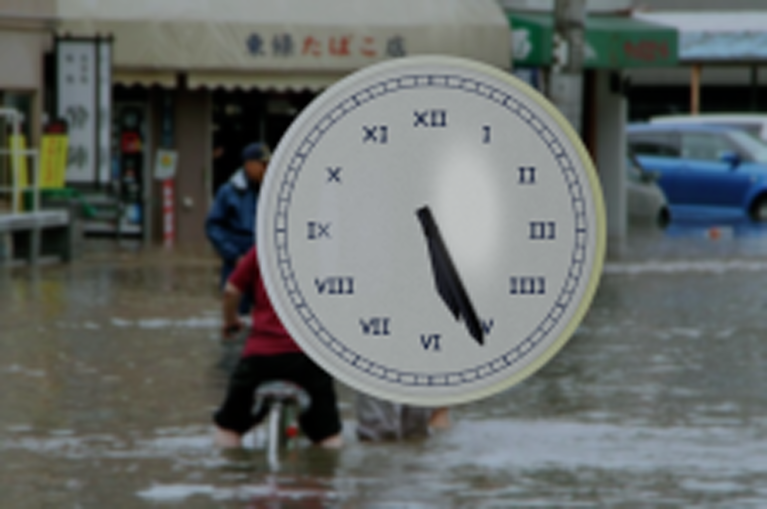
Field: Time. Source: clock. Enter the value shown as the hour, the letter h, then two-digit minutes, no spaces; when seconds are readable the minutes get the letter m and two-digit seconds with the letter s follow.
5h26
